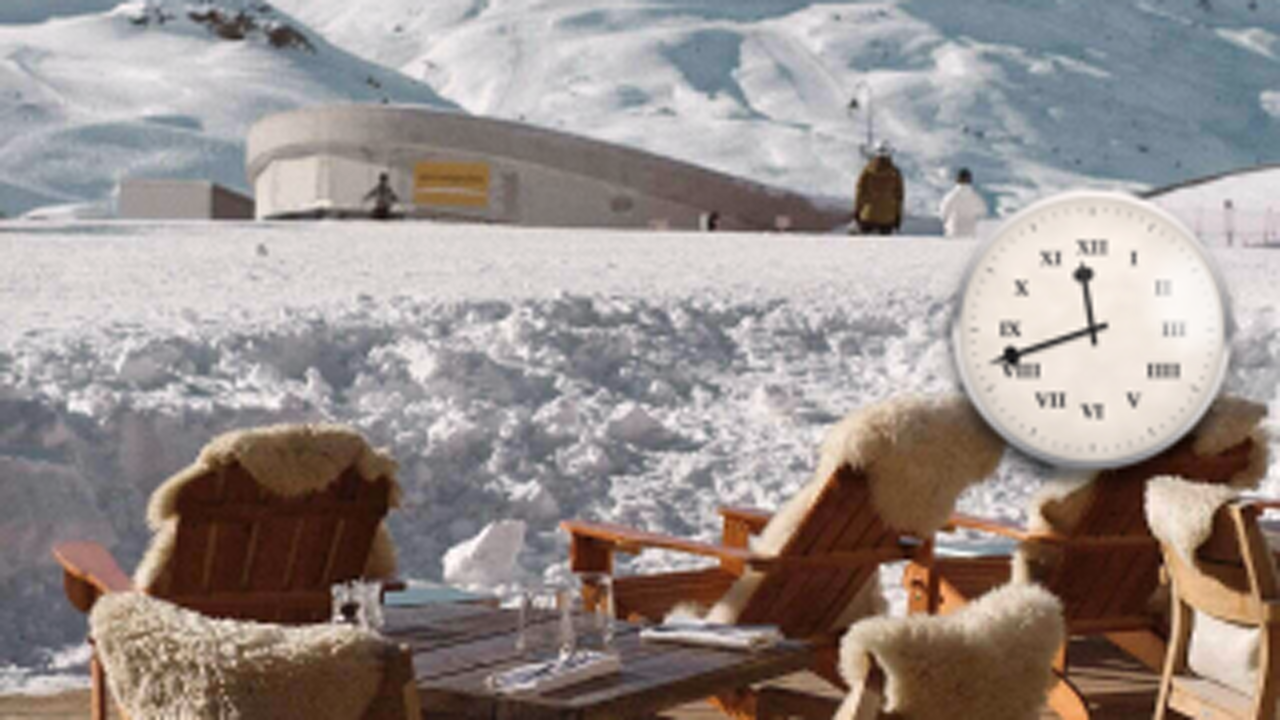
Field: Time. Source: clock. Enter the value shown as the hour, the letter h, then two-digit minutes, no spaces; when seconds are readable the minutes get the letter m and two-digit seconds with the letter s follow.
11h42
